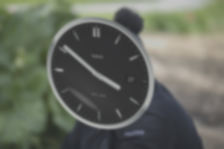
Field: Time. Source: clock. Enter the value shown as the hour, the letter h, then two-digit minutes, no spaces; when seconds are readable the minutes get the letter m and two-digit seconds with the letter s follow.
3h51
